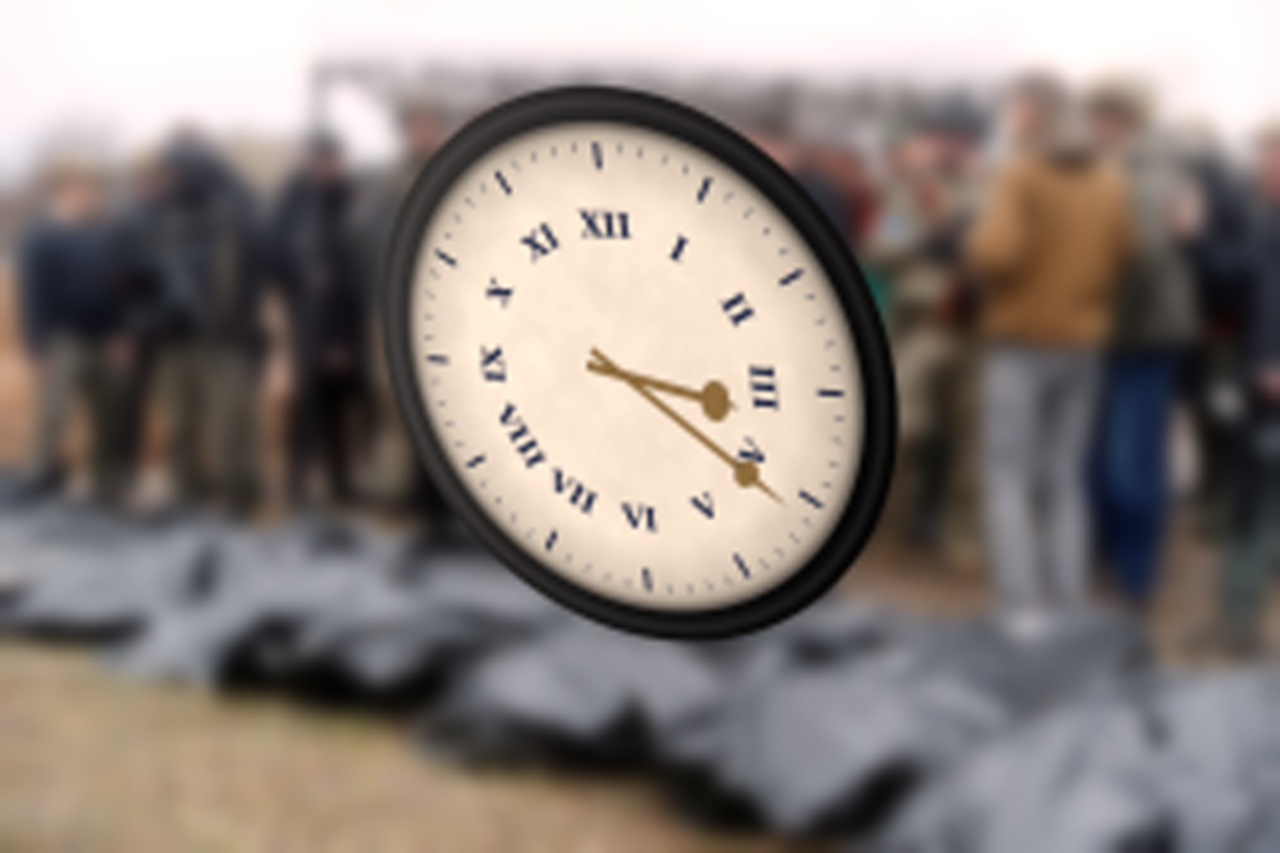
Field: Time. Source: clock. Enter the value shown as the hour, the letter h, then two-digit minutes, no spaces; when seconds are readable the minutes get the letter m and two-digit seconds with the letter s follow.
3h21
